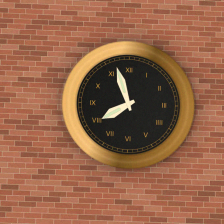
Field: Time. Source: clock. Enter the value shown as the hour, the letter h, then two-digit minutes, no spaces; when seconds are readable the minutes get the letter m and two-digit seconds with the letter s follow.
7h57
